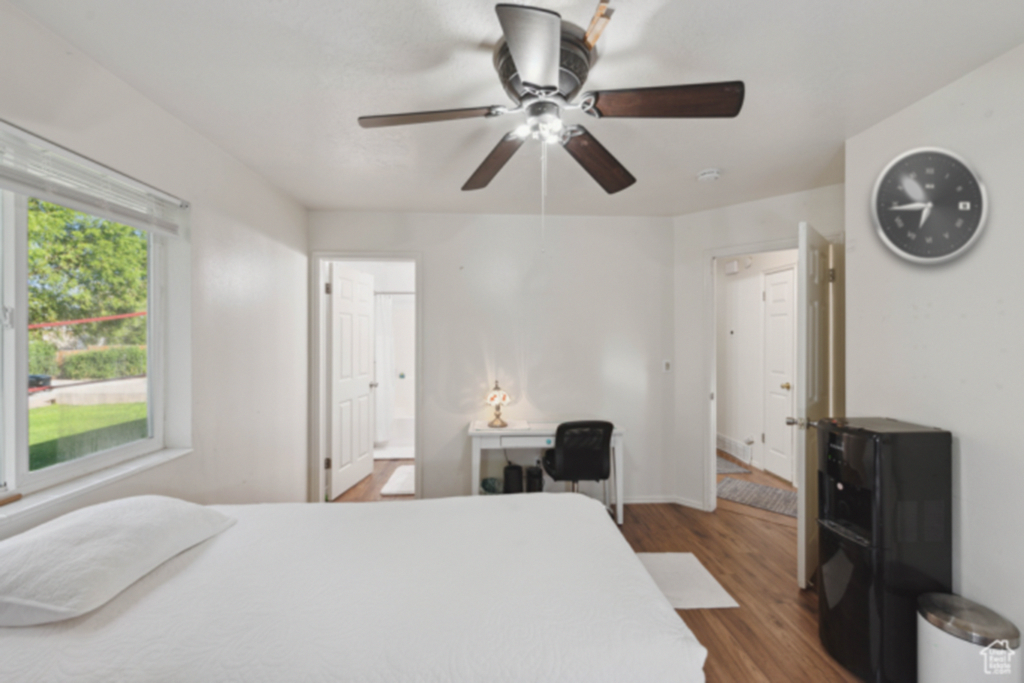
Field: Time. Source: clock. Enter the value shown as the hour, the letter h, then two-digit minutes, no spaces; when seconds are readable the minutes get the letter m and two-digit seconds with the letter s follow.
6h44
